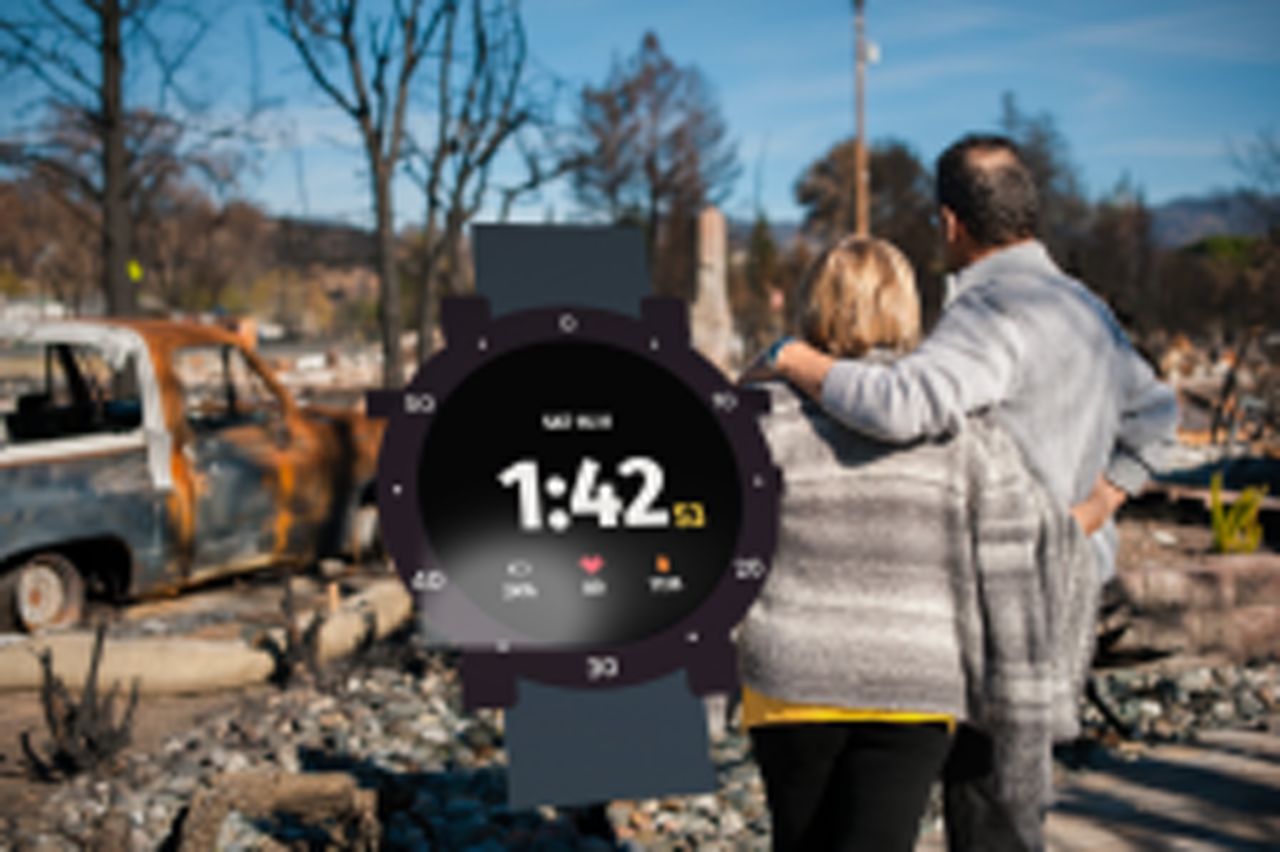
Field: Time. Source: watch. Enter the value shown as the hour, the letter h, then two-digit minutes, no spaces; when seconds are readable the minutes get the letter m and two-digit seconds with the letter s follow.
1h42
